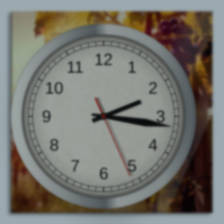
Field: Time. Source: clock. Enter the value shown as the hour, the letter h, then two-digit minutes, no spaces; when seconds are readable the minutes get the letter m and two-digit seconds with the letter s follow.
2h16m26s
